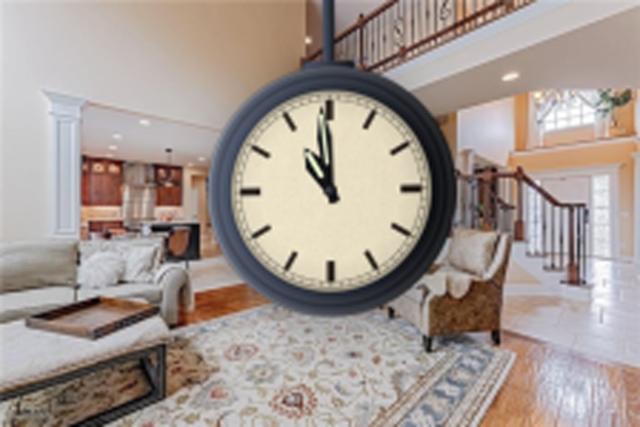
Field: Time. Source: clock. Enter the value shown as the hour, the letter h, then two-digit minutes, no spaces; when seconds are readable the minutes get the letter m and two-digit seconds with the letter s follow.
10h59
